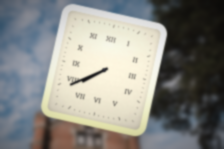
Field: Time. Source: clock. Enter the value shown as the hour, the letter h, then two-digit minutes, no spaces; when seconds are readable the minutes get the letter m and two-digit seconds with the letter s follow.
7h39
